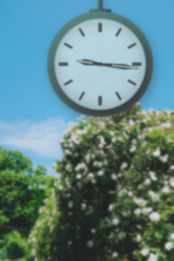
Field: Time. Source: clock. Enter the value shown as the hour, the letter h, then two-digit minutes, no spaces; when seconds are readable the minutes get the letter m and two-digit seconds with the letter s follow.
9h16
